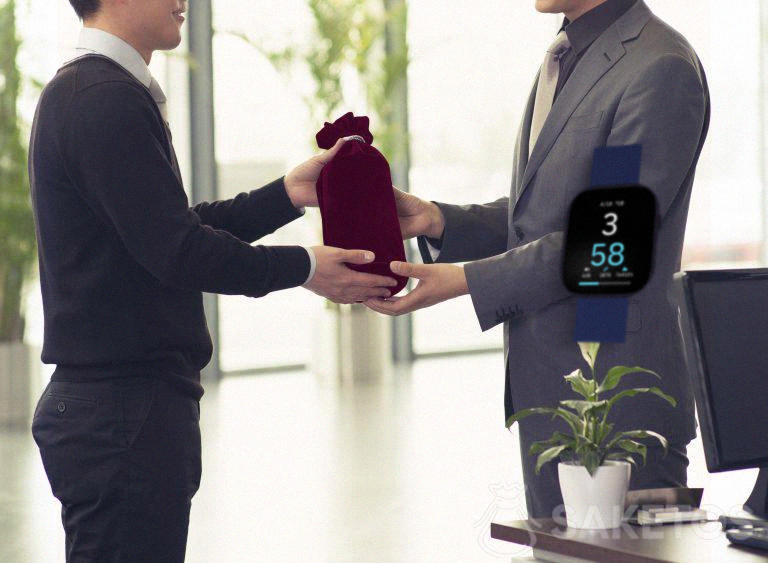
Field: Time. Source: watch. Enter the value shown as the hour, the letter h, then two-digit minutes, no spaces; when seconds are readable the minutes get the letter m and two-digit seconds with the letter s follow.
3h58
